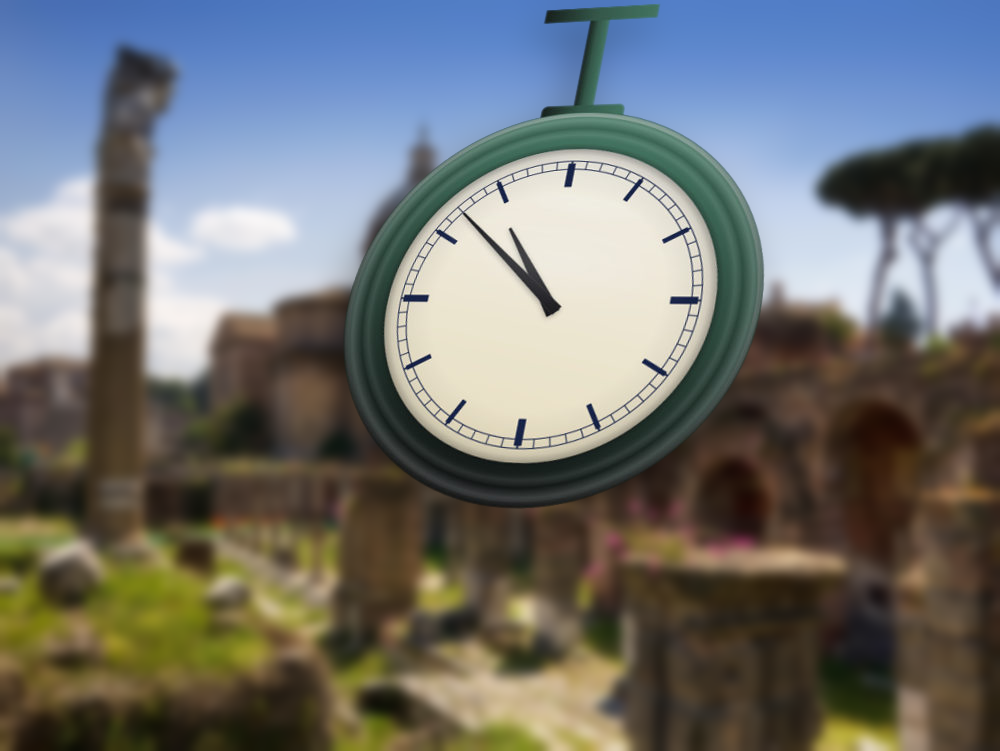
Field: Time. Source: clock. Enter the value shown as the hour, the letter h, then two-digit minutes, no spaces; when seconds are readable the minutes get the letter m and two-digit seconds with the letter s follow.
10h52
